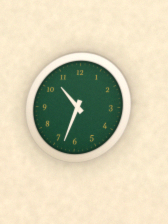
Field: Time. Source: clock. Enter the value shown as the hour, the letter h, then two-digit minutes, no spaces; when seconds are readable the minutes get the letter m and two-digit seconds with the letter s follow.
10h33
